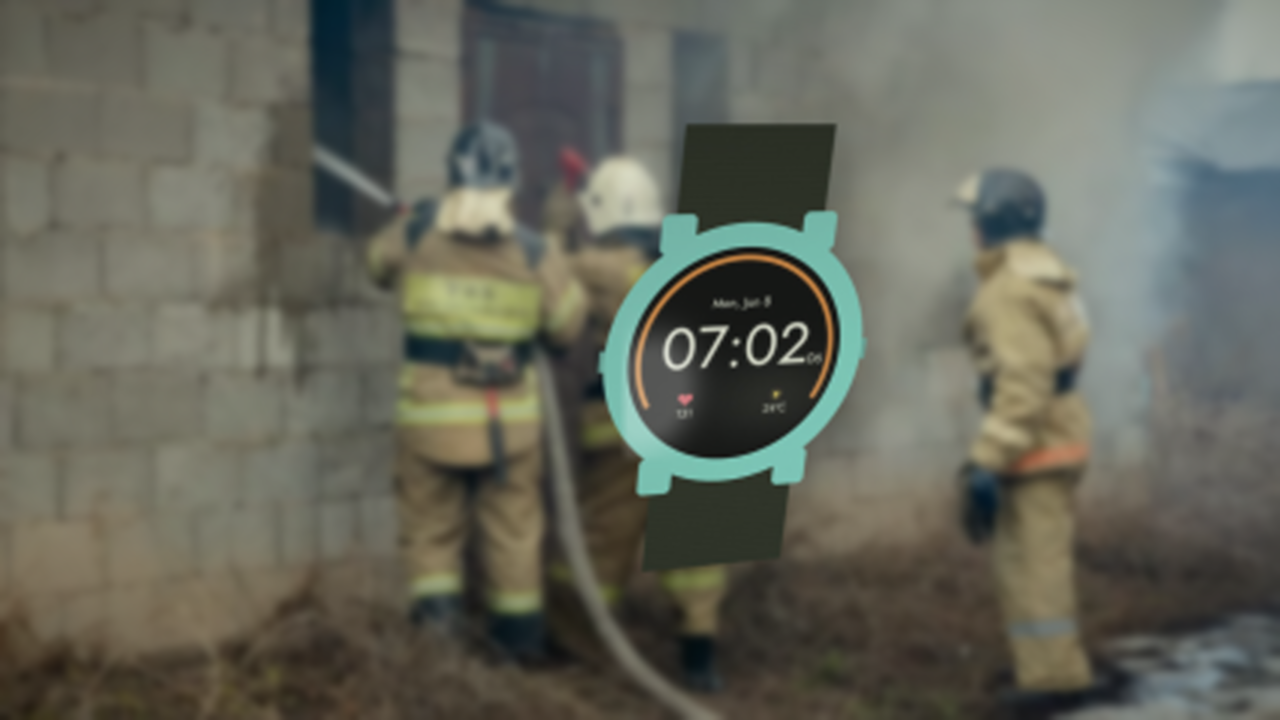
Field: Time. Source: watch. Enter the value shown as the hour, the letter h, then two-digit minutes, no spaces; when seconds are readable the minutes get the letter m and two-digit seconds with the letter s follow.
7h02
